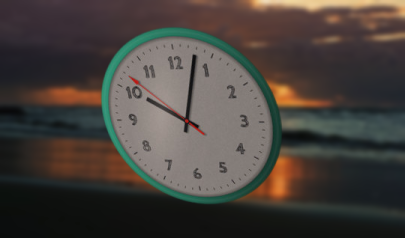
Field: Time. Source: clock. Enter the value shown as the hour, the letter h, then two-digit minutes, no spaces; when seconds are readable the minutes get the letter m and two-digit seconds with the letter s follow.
10h02m52s
